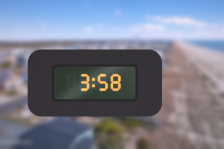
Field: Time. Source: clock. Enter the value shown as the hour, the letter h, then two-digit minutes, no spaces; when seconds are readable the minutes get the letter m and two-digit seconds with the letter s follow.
3h58
